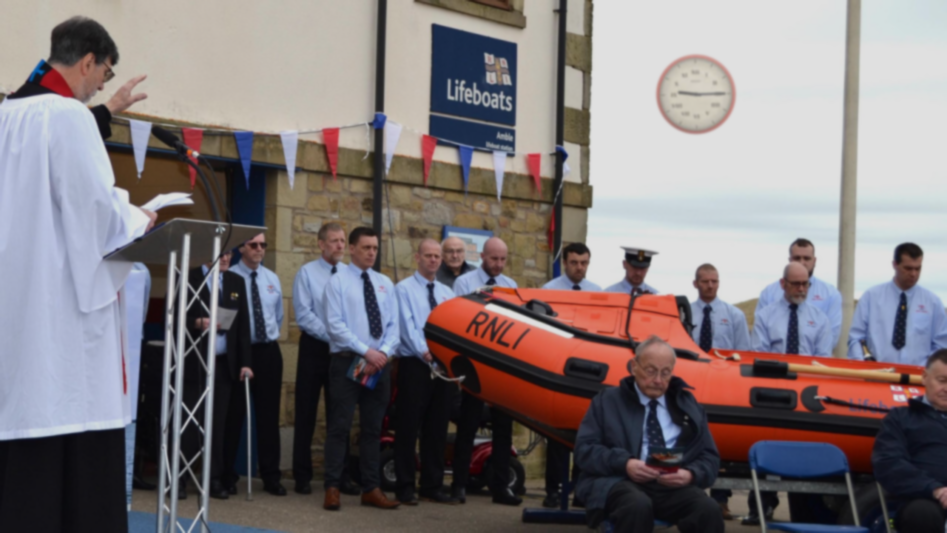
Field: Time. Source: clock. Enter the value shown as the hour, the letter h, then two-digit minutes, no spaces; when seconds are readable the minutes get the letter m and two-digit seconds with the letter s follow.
9h15
